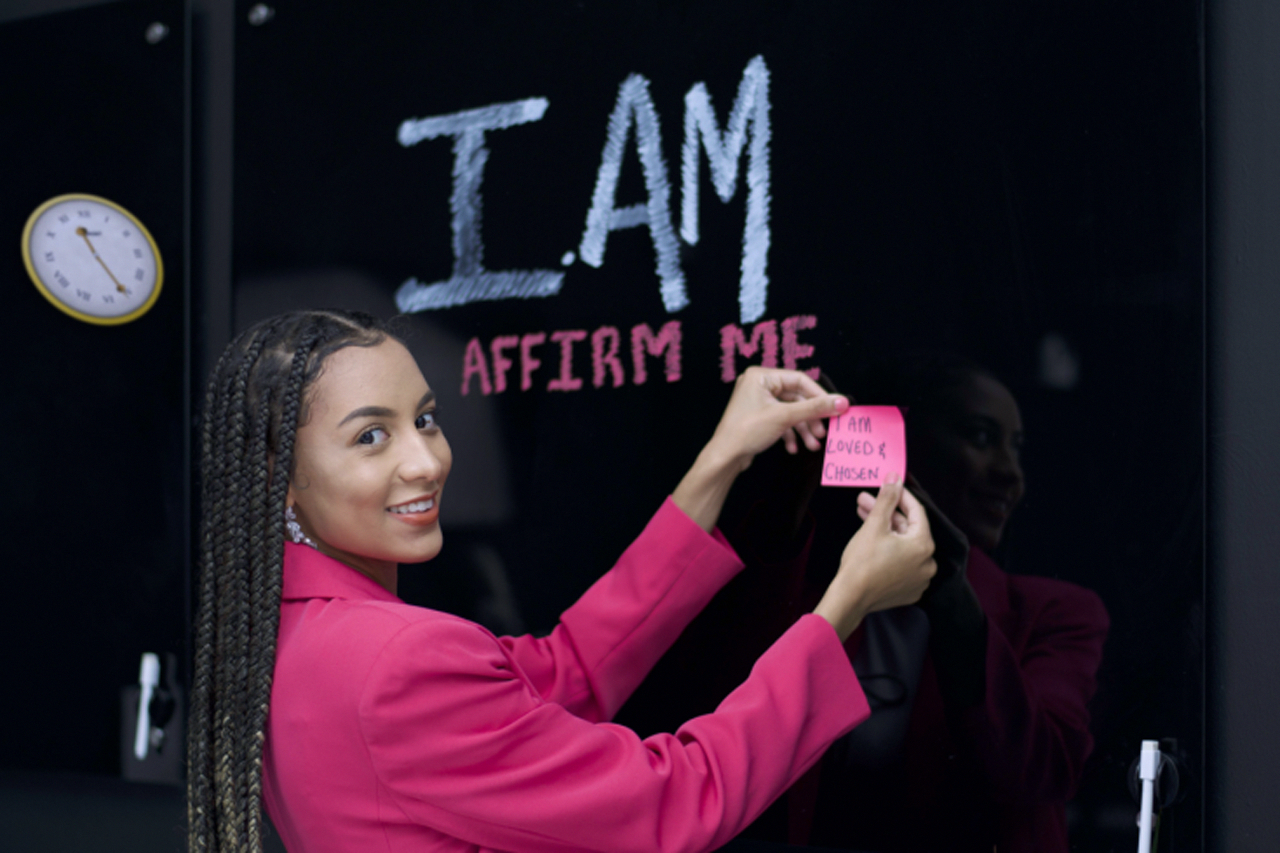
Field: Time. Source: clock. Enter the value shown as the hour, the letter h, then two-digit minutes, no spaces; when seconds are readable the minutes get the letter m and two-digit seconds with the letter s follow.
11h26
